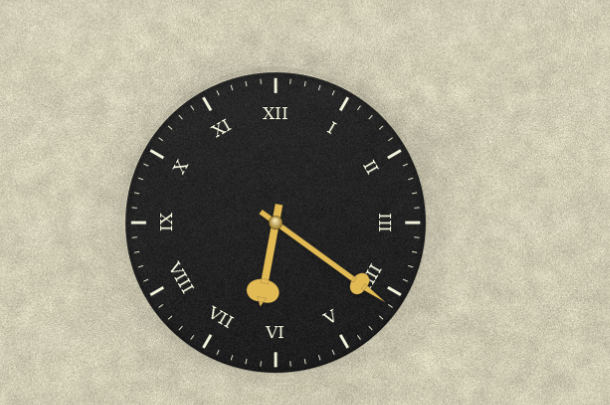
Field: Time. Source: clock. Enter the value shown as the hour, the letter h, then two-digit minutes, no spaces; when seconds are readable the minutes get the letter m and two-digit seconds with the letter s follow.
6h21
